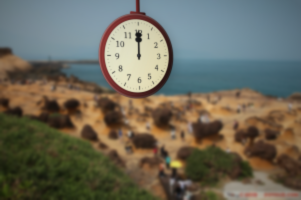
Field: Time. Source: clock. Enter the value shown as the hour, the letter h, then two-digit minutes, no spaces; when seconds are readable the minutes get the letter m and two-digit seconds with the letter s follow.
12h00
